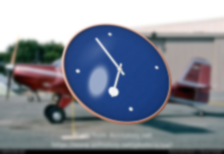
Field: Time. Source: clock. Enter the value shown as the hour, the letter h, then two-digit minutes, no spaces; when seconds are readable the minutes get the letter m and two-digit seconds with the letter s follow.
6h56
